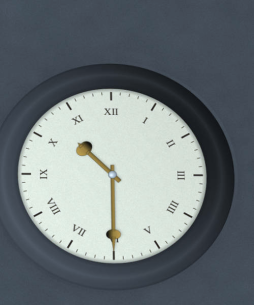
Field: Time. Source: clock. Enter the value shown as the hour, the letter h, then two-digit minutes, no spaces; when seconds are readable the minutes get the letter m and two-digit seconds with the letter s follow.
10h30
